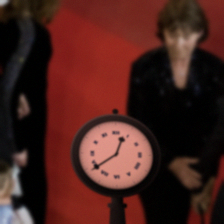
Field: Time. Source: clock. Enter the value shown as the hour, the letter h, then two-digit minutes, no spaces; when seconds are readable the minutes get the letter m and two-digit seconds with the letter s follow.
12h39
